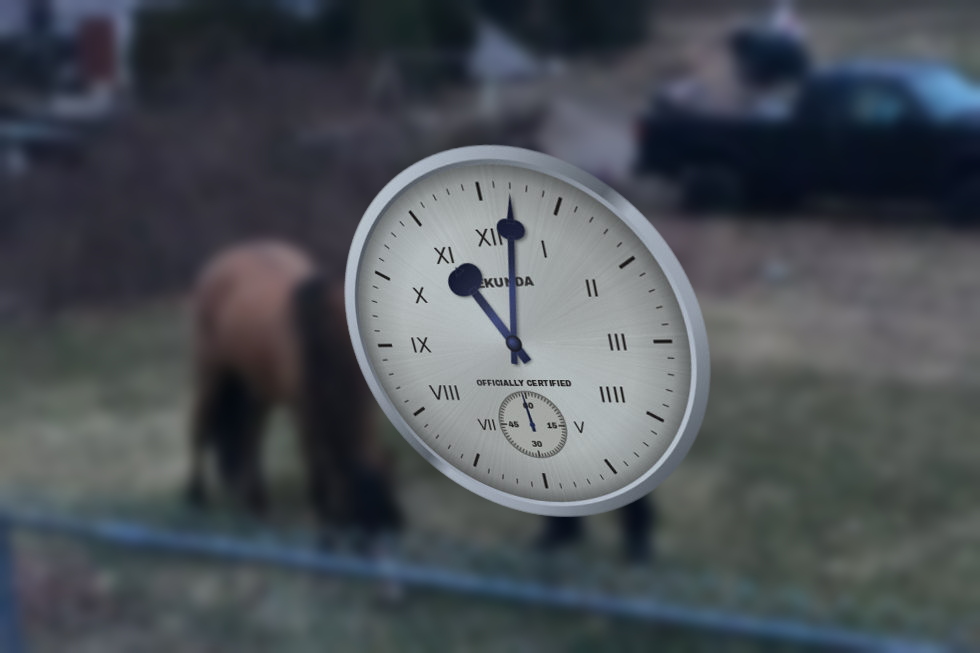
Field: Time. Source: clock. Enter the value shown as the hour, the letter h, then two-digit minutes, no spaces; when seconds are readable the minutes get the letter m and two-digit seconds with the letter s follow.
11h01m59s
